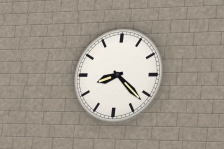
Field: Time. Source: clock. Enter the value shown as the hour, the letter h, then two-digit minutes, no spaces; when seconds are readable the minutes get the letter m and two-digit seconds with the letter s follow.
8h22
